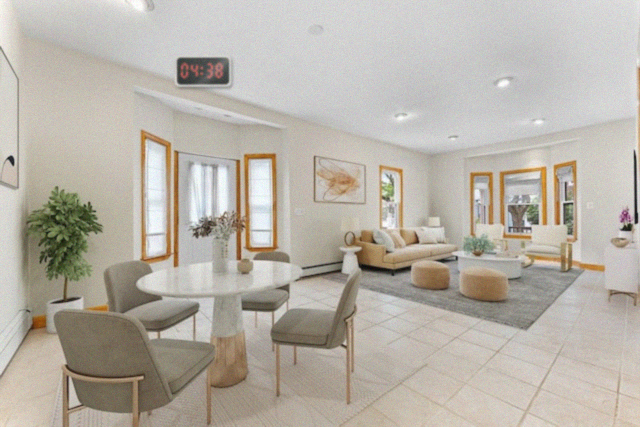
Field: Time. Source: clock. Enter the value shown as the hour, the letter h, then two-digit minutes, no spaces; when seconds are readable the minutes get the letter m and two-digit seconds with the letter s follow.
4h38
